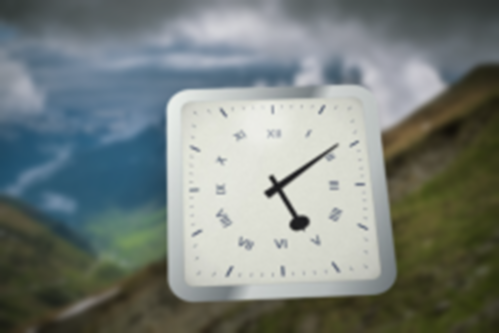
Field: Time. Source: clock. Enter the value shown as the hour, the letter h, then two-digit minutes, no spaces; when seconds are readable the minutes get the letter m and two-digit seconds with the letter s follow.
5h09
